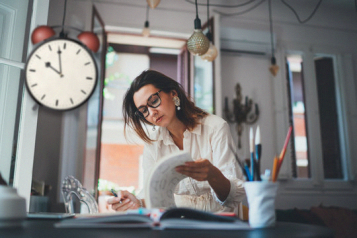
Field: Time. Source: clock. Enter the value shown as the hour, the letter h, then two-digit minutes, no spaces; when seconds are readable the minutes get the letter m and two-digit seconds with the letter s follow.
9h58
